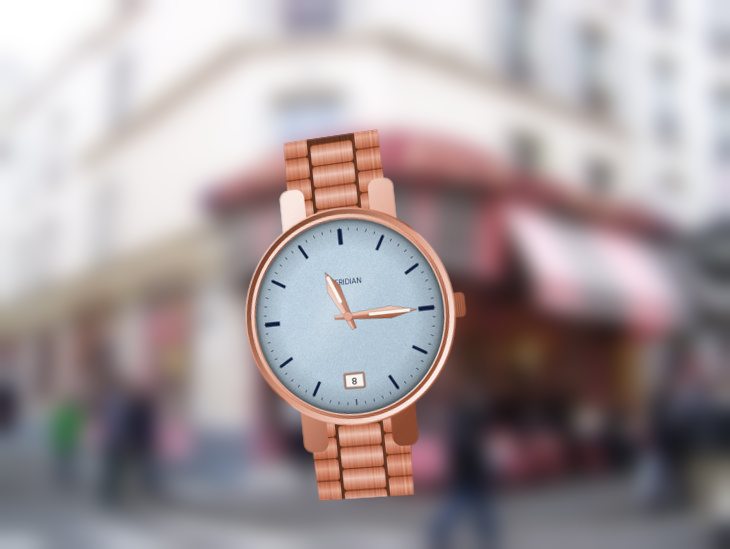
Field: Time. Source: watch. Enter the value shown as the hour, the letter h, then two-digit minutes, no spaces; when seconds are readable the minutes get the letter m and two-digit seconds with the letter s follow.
11h15
